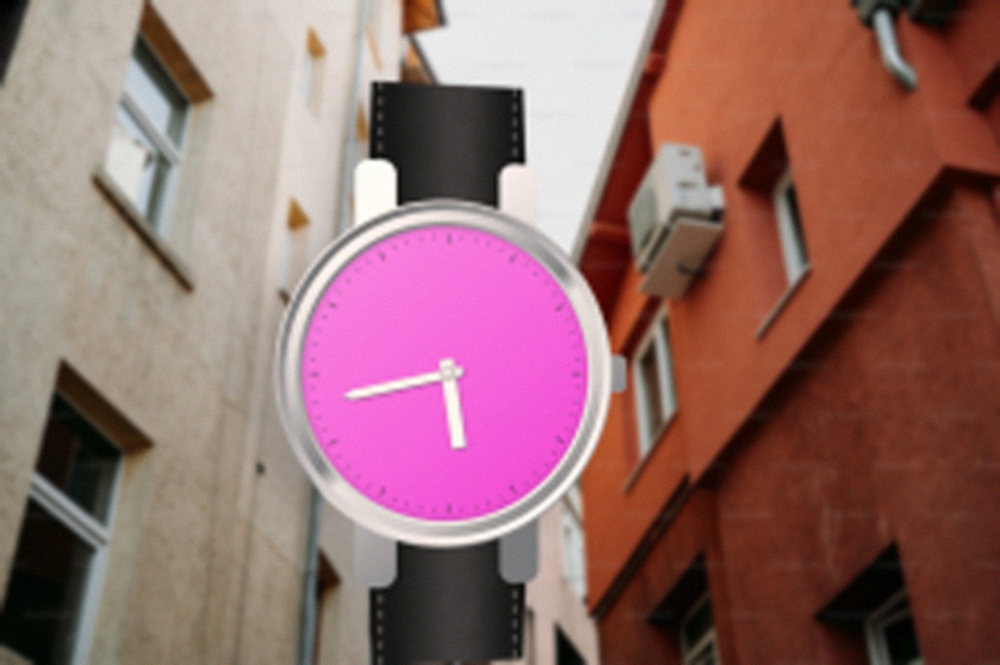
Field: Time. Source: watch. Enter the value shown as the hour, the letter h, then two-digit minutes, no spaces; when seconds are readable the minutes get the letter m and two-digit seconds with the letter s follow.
5h43
